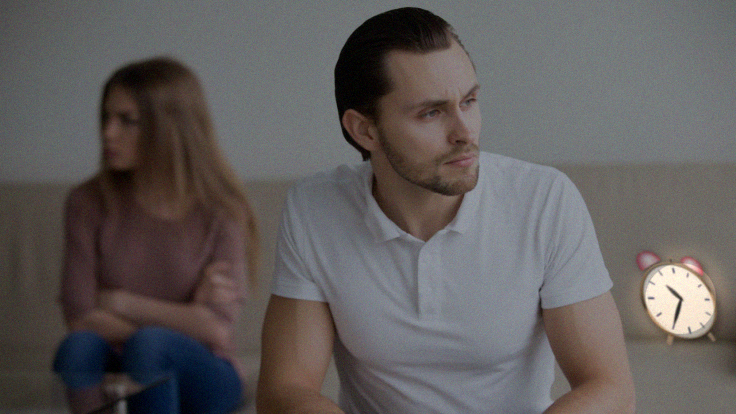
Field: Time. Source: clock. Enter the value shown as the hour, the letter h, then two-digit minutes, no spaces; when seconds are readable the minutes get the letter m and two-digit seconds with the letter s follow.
10h35
